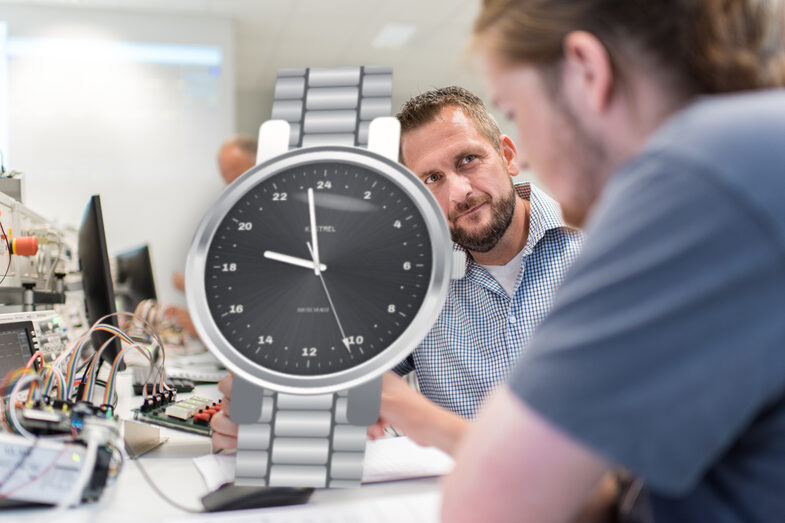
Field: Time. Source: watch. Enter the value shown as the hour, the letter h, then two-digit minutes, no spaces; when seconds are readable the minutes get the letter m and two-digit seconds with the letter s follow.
18h58m26s
